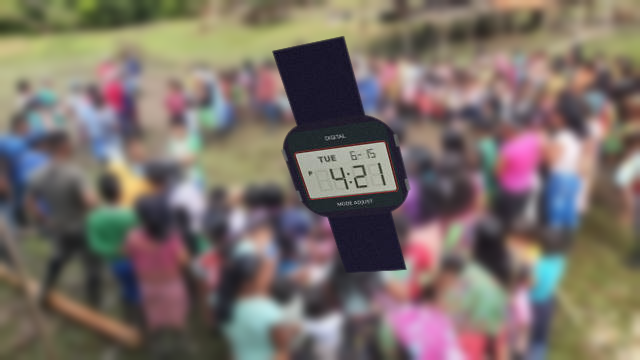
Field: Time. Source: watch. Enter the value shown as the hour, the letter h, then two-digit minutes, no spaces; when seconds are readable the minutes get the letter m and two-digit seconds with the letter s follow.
4h21
